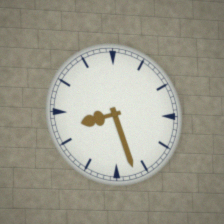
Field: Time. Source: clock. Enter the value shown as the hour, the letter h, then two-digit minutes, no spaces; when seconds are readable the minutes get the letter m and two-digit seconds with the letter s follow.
8h27
